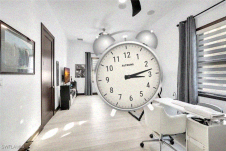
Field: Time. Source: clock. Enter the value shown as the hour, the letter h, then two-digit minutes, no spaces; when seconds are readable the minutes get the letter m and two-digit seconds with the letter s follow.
3h13
